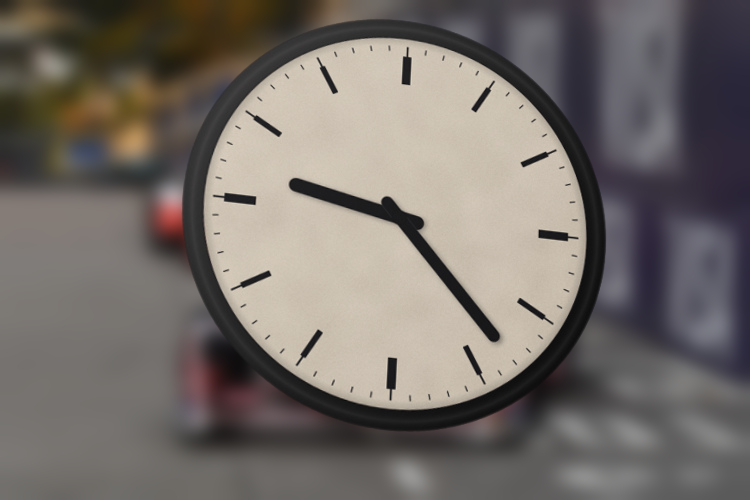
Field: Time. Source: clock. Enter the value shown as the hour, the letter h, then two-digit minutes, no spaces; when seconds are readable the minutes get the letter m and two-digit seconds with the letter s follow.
9h23
